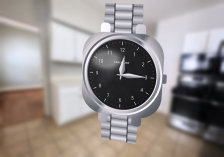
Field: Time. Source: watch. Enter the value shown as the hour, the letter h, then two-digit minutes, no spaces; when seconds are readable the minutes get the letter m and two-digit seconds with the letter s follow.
12h15
